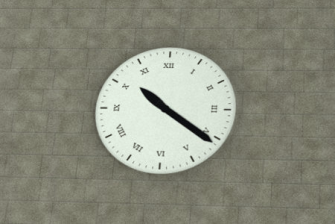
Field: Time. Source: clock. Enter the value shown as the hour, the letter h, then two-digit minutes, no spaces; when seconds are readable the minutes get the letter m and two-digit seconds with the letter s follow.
10h21
